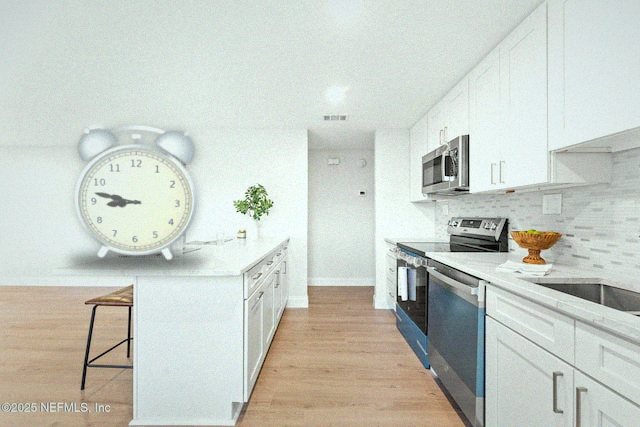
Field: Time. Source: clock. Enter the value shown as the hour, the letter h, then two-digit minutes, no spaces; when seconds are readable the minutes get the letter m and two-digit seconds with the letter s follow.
8h47
